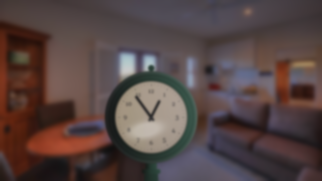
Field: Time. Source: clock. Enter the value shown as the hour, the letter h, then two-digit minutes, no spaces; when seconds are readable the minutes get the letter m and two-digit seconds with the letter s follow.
12h54
